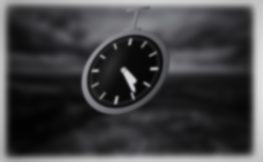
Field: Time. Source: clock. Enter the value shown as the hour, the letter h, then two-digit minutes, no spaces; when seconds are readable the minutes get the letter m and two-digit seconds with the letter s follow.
4h24
